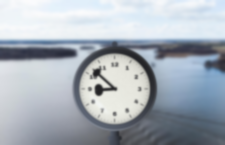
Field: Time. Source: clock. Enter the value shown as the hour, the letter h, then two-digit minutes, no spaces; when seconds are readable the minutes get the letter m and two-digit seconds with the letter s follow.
8h52
